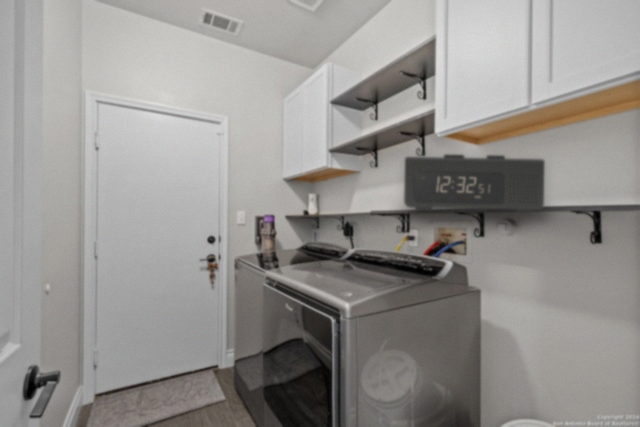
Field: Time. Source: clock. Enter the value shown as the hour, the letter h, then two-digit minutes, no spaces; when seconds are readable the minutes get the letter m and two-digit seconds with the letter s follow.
12h32
